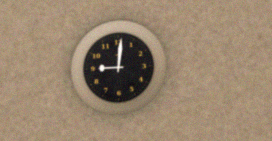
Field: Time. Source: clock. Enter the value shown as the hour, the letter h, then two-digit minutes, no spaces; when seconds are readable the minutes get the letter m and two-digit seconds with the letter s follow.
9h01
